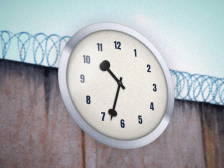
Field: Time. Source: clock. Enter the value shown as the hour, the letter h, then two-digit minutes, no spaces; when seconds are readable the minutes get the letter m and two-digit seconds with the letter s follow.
10h33
